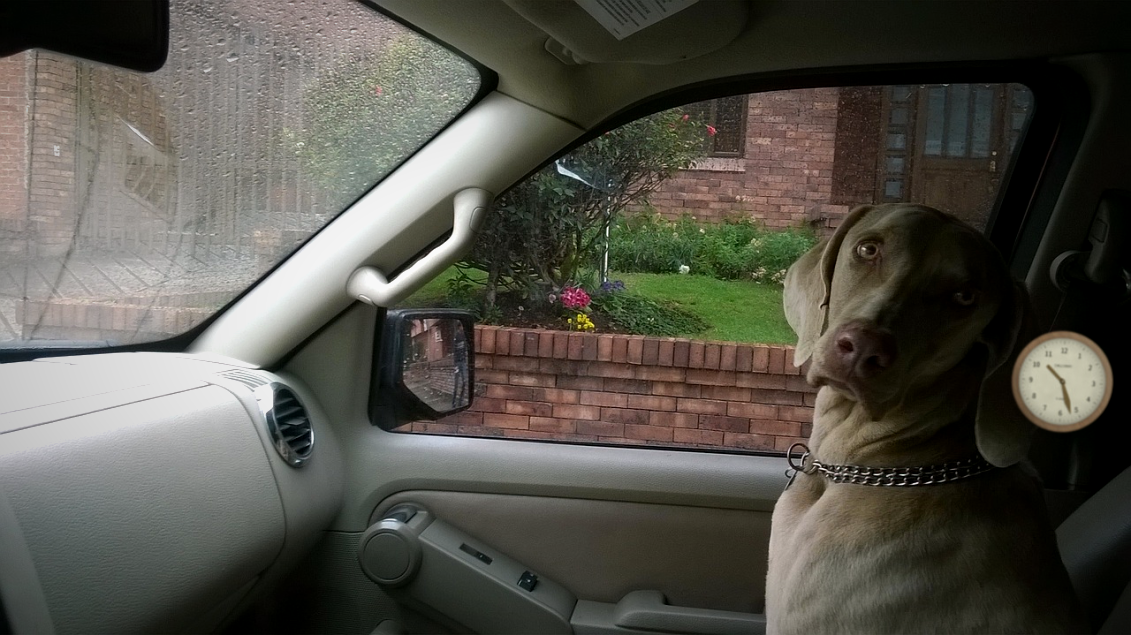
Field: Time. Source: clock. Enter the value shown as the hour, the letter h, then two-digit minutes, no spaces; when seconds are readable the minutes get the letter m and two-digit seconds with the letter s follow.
10h27
